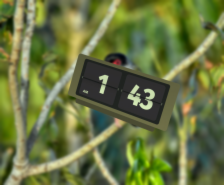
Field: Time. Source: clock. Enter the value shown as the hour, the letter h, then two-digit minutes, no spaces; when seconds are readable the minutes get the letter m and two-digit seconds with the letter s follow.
1h43
